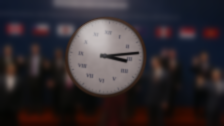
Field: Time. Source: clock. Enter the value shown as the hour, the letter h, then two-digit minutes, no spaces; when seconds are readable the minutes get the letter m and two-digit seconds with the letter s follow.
3h13
